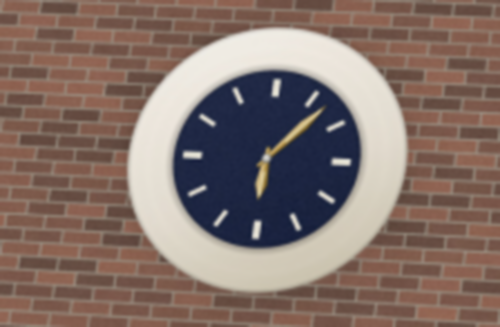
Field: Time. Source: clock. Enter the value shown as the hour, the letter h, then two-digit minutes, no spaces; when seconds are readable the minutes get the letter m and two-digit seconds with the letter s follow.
6h07
